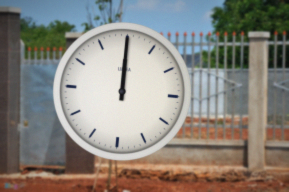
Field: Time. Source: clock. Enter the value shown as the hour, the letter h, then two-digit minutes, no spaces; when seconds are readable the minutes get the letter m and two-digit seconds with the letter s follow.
12h00
